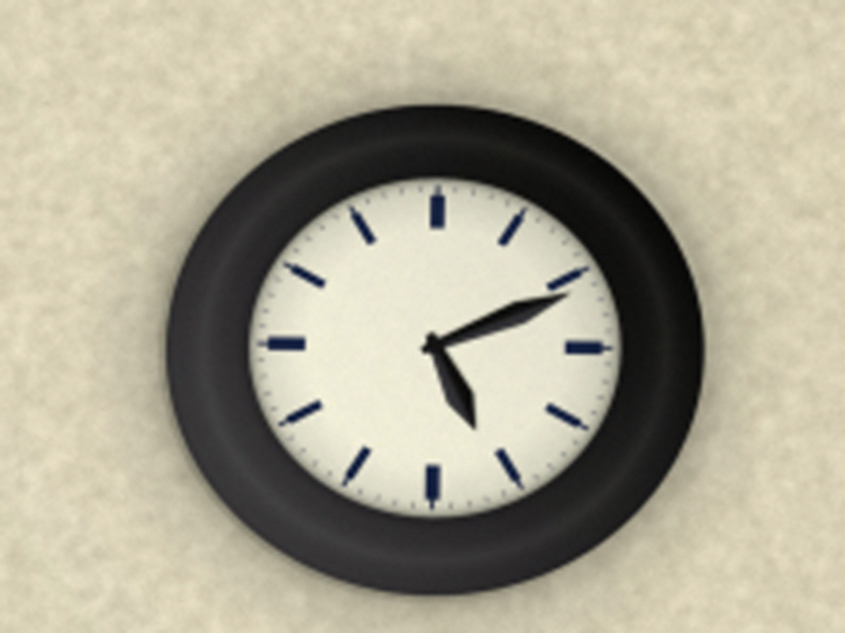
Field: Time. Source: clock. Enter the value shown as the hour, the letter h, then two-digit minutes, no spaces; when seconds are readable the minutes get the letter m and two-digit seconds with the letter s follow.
5h11
